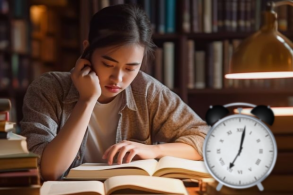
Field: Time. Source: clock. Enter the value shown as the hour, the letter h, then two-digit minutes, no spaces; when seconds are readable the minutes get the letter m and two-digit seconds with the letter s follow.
7h02
